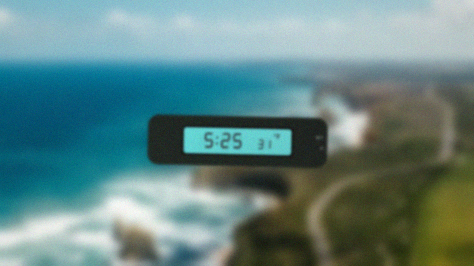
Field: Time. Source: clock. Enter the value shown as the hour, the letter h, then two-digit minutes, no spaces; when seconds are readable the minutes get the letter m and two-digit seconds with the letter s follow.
5h25
